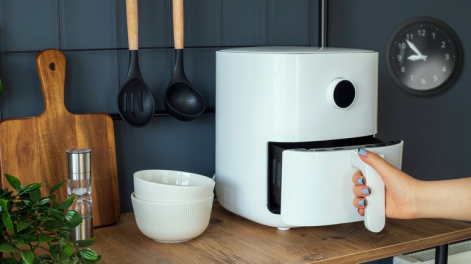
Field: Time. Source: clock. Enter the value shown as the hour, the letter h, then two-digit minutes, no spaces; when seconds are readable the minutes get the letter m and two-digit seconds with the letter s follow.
8h53
